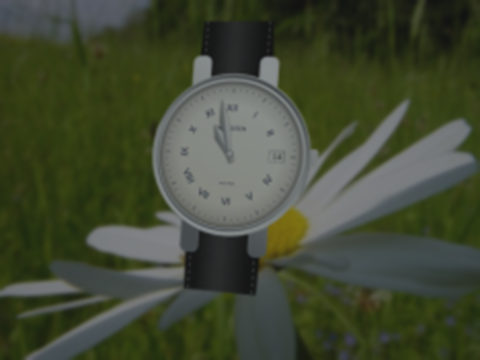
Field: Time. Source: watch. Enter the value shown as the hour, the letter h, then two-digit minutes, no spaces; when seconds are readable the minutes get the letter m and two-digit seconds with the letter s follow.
10h58
